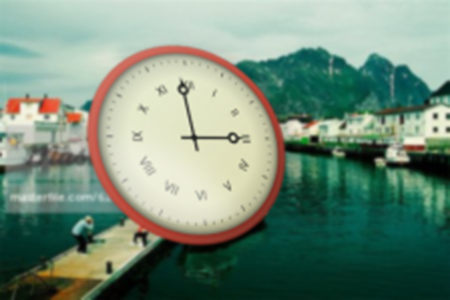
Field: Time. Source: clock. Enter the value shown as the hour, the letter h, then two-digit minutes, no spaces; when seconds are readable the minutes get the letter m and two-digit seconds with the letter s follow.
2h59
